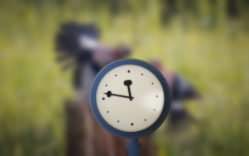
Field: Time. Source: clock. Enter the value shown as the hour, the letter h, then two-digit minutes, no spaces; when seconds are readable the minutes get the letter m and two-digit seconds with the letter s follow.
11h47
